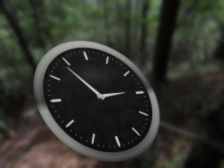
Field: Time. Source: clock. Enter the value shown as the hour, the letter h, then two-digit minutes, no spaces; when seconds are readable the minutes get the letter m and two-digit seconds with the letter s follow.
2h54
